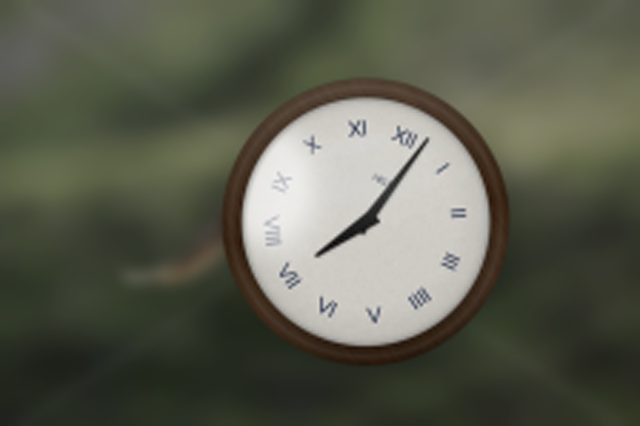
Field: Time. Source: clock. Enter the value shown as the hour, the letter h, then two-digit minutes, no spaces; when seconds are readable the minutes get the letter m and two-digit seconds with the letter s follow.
7h02
